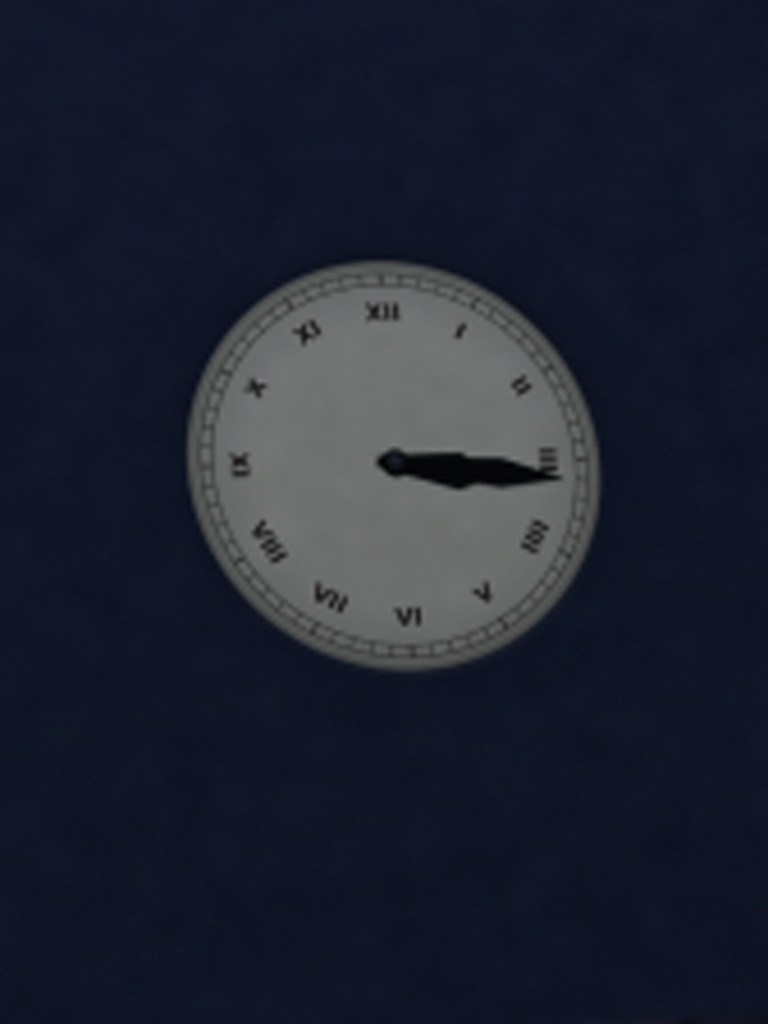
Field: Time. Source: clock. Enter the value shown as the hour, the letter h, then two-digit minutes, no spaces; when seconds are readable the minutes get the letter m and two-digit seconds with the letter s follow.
3h16
